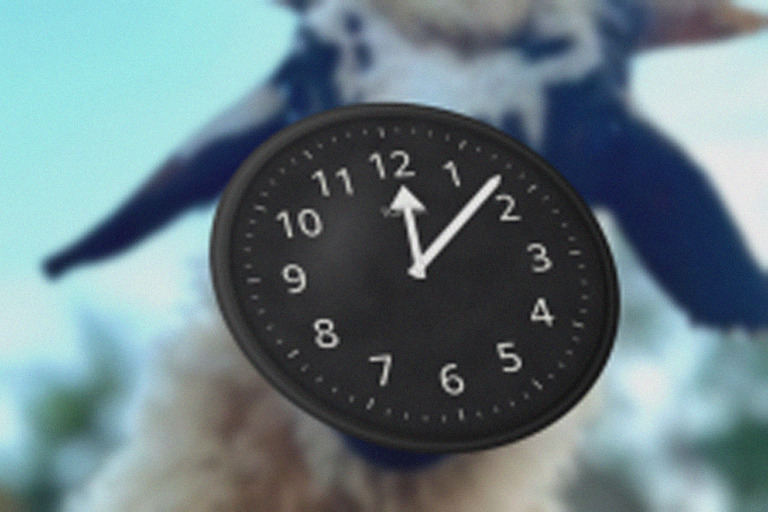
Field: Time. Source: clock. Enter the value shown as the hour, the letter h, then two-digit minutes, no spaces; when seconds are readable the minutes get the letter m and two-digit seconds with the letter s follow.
12h08
